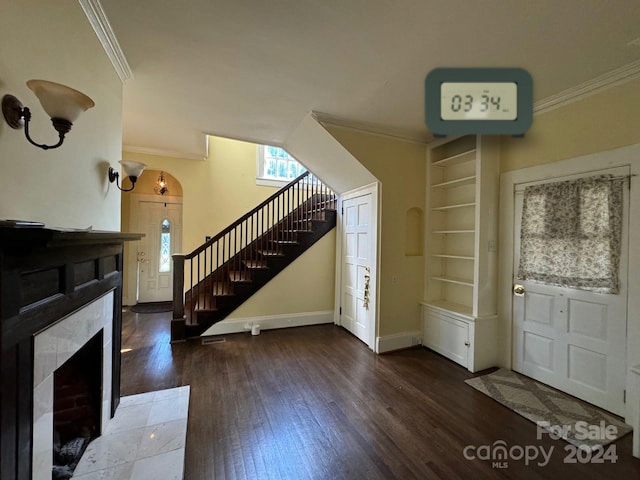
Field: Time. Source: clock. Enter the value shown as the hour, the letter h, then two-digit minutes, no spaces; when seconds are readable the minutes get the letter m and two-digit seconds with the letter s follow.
3h34
